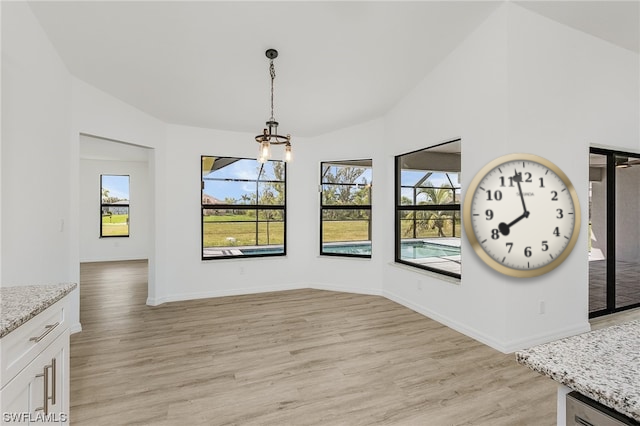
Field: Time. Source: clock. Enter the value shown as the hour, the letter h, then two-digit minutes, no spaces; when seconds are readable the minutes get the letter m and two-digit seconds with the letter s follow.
7h58
